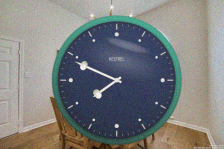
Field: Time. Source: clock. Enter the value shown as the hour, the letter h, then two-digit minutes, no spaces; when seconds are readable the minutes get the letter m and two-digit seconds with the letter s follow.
7h49
